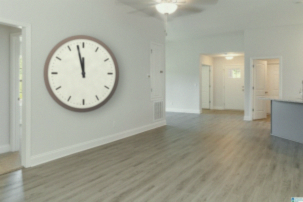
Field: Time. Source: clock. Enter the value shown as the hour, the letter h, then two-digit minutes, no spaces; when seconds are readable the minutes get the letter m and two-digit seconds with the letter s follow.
11h58
